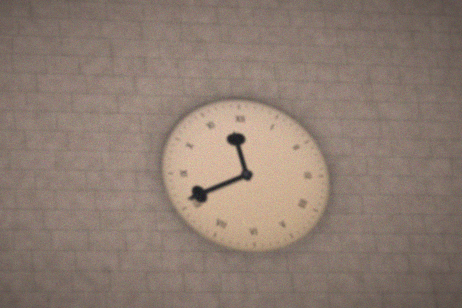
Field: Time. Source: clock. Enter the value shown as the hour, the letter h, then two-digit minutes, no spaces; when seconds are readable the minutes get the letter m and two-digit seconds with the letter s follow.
11h41
